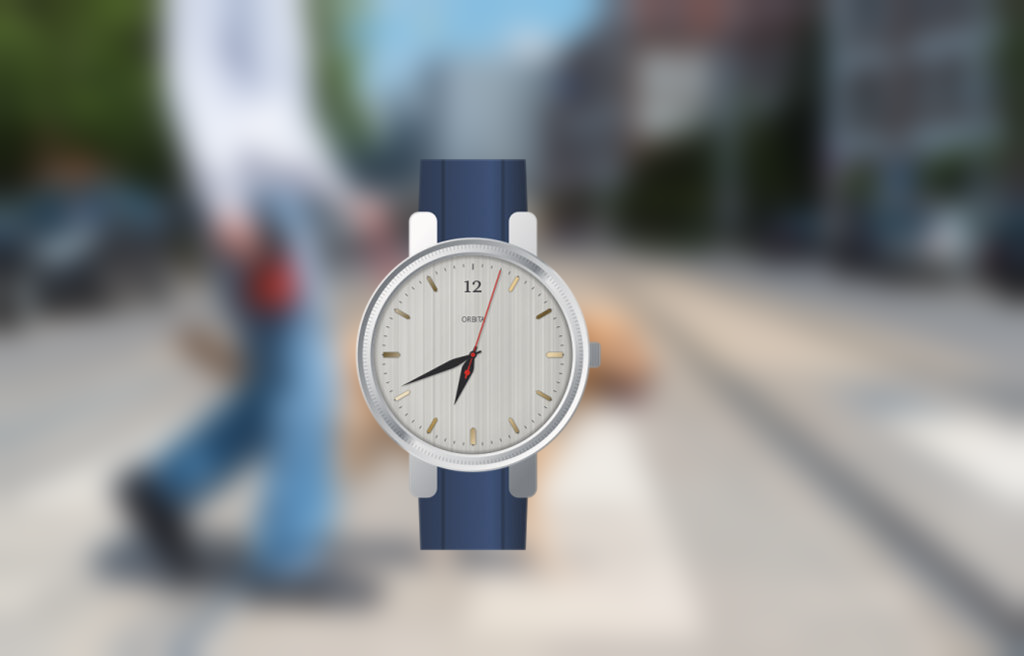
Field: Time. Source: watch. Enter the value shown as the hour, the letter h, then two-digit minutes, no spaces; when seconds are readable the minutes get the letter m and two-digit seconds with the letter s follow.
6h41m03s
